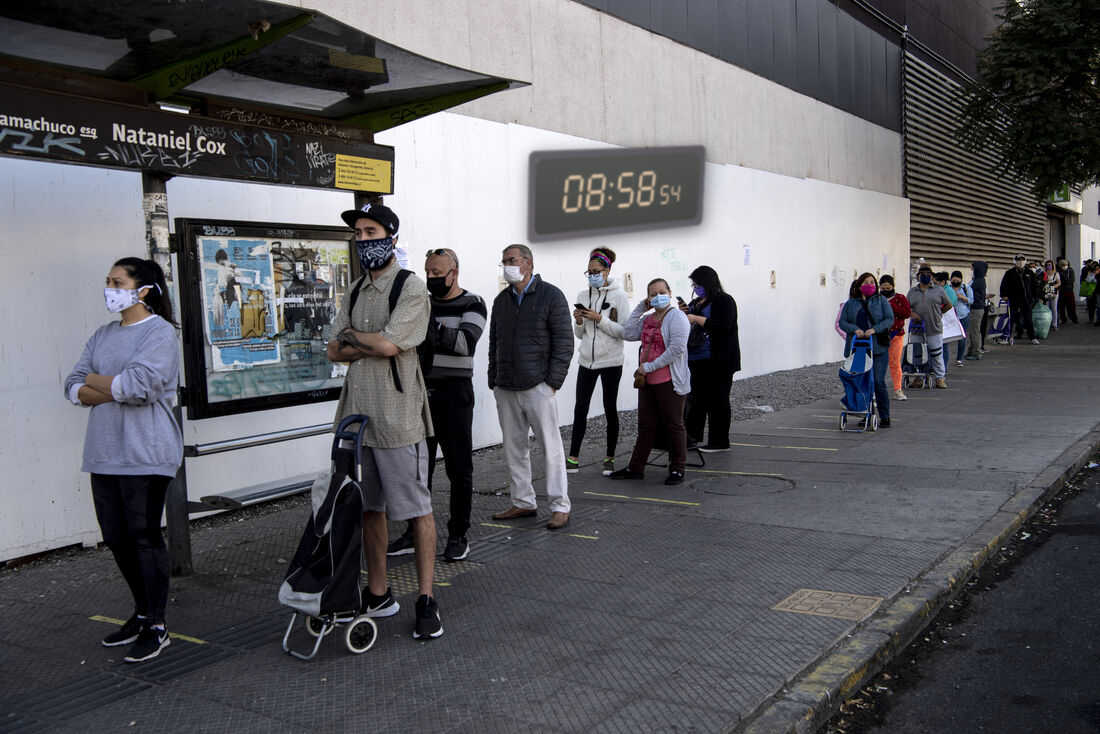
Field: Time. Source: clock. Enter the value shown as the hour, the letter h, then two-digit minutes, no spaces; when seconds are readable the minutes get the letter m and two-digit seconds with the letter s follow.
8h58m54s
